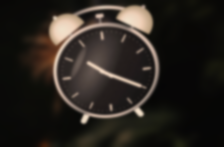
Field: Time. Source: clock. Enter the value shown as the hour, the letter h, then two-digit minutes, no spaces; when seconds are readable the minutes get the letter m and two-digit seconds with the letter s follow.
10h20
